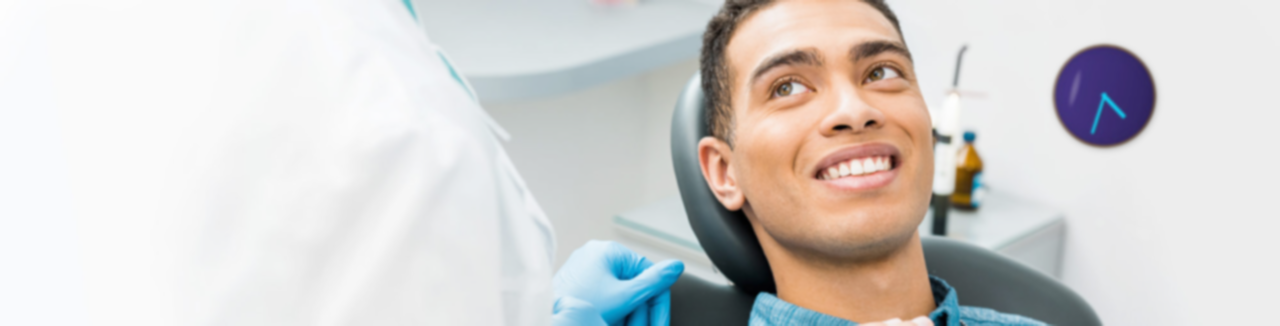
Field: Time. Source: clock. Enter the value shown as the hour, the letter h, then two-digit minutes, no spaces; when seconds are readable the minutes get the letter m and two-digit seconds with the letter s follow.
4h33
